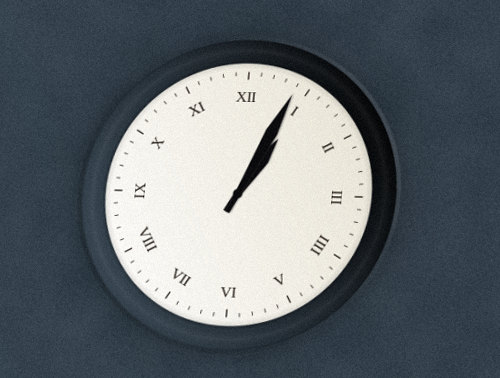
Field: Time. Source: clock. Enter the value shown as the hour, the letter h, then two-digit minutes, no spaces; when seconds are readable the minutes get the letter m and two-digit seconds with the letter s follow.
1h04
